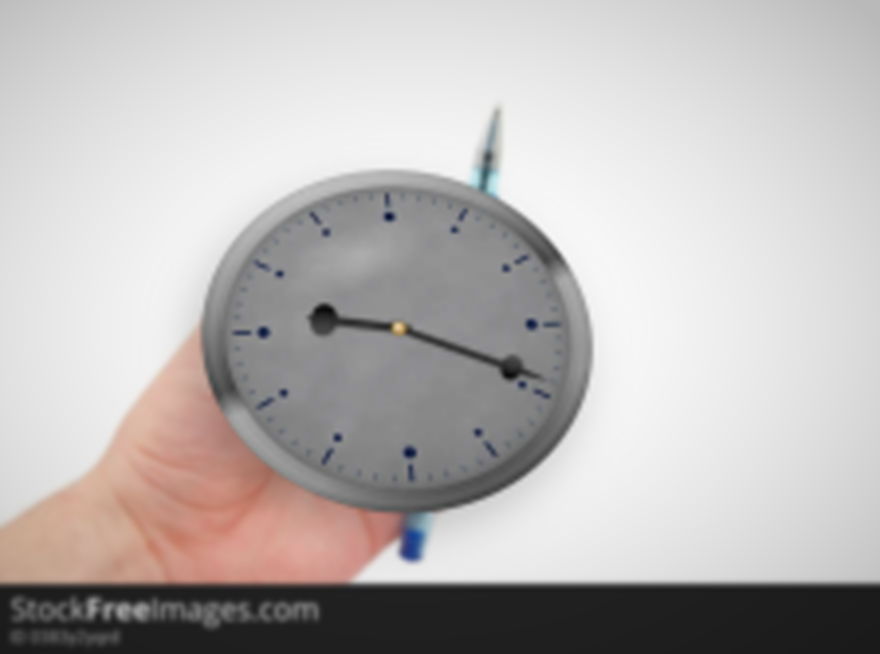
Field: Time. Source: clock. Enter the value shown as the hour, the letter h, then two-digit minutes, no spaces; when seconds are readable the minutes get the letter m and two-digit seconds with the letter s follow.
9h19
